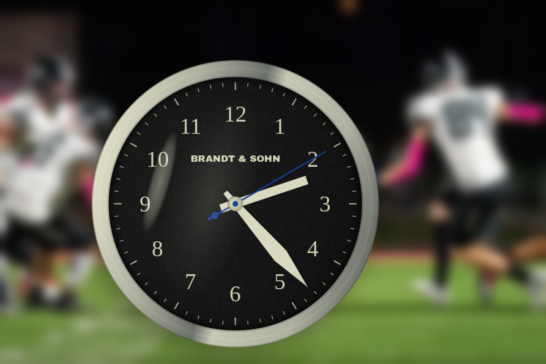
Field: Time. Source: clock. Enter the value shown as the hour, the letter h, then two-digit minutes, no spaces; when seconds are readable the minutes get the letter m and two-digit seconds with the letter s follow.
2h23m10s
